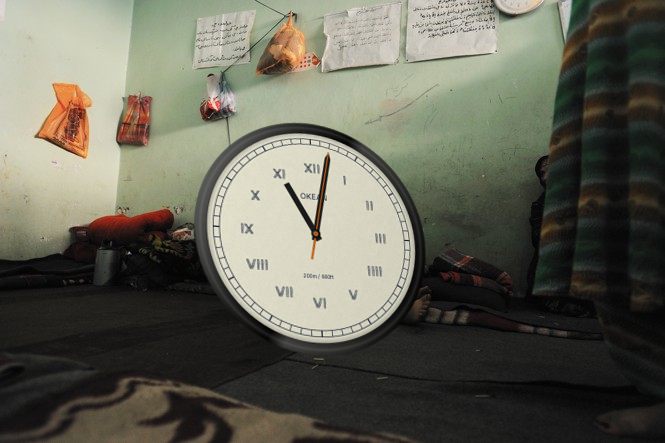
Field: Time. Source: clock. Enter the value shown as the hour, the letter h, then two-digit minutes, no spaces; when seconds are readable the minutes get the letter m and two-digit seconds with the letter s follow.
11h02m02s
